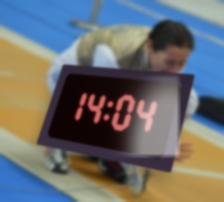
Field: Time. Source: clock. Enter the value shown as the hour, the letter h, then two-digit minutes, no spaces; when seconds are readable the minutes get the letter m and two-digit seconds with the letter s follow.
14h04
